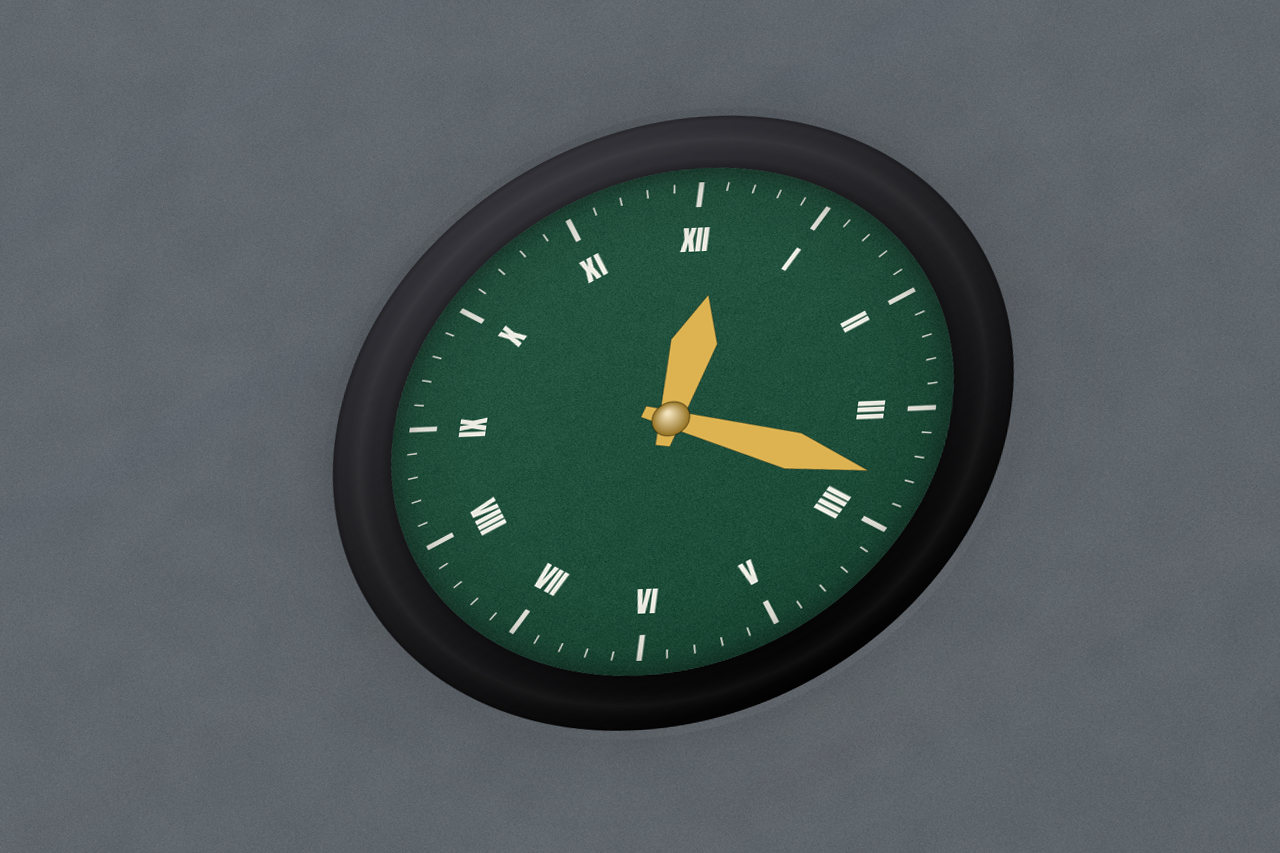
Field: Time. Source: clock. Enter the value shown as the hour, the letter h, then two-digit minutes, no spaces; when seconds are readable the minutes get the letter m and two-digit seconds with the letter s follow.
12h18
